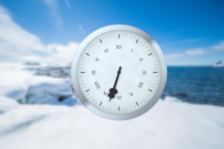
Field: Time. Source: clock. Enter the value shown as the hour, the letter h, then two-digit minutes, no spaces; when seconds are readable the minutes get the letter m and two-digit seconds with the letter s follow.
6h33
